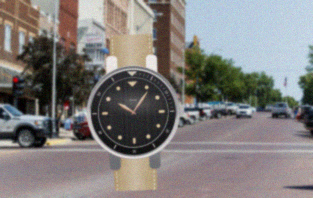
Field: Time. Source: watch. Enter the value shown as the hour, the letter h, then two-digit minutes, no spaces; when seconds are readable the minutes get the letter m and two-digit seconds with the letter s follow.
10h06
